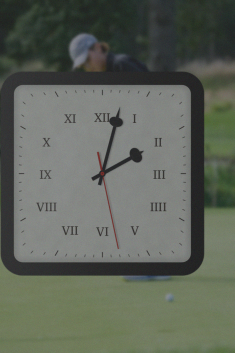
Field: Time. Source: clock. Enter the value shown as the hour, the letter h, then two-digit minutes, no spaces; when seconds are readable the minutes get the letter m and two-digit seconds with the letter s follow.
2h02m28s
